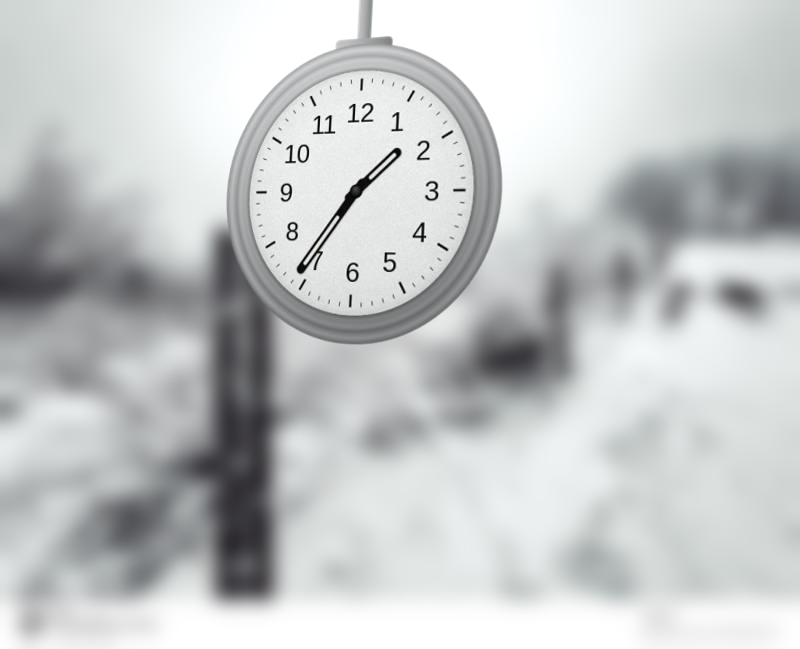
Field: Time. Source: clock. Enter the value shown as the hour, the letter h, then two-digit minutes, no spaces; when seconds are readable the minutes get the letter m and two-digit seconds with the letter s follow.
1h36
